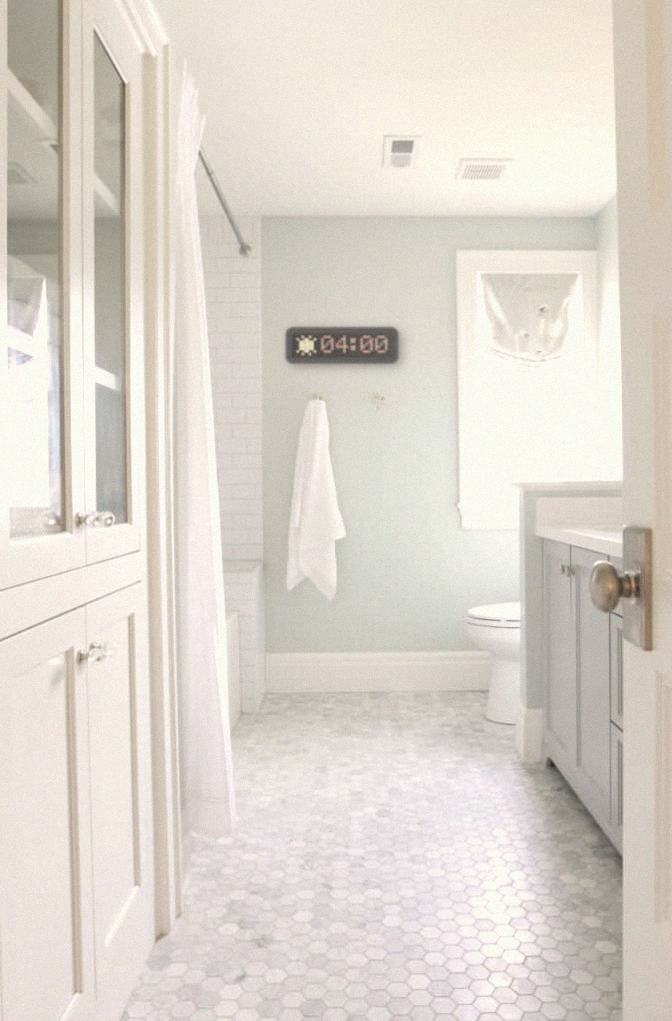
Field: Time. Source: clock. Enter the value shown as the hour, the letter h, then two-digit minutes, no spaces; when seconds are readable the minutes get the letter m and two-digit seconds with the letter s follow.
4h00
